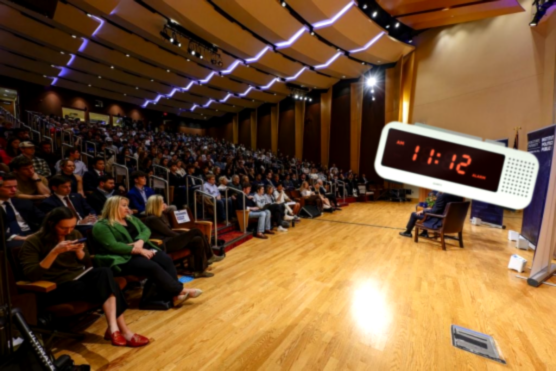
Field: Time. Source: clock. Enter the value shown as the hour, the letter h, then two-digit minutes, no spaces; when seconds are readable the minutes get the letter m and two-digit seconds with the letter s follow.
11h12
